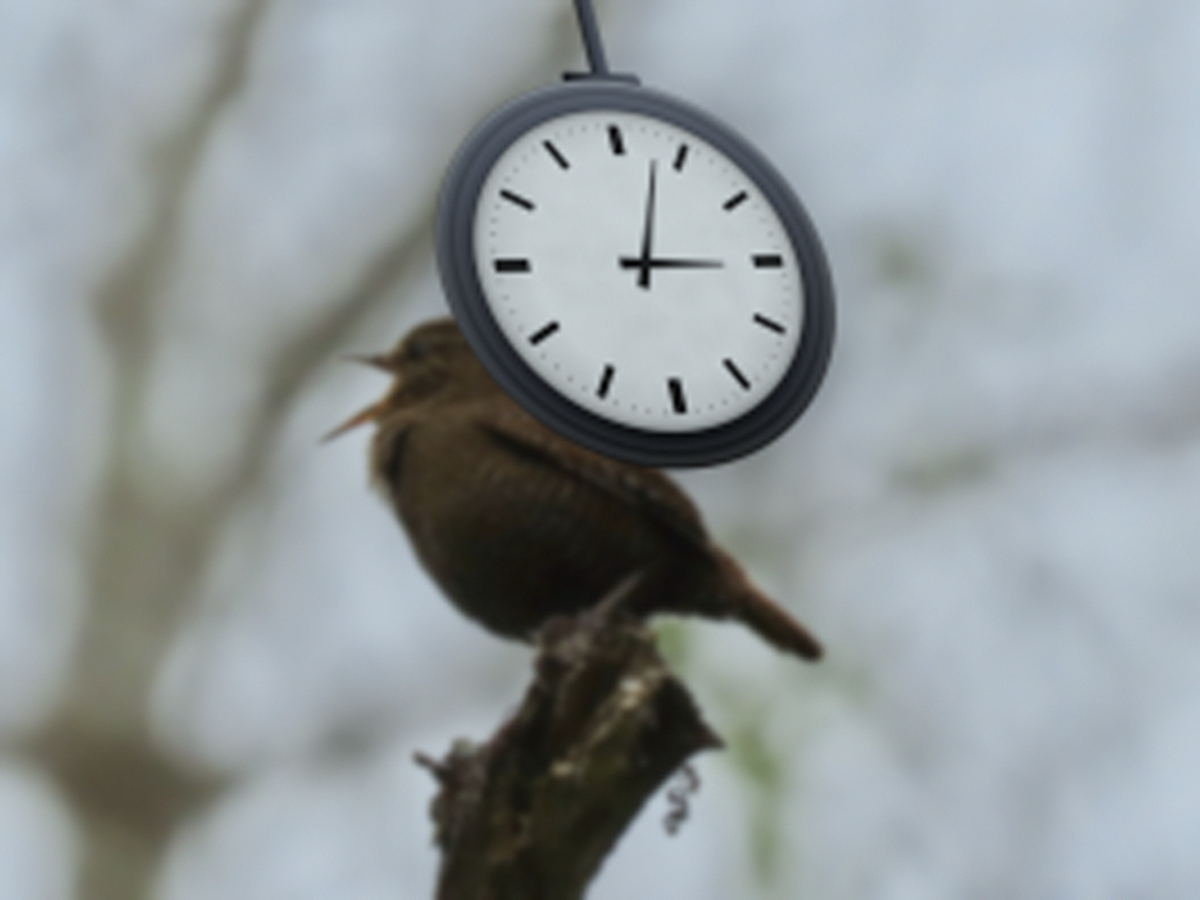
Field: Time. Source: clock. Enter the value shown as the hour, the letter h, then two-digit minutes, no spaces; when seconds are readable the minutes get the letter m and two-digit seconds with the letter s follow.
3h03
